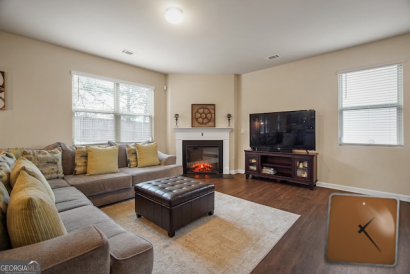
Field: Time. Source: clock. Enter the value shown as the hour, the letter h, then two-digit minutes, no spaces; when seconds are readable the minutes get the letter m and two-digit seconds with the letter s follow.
1h23
